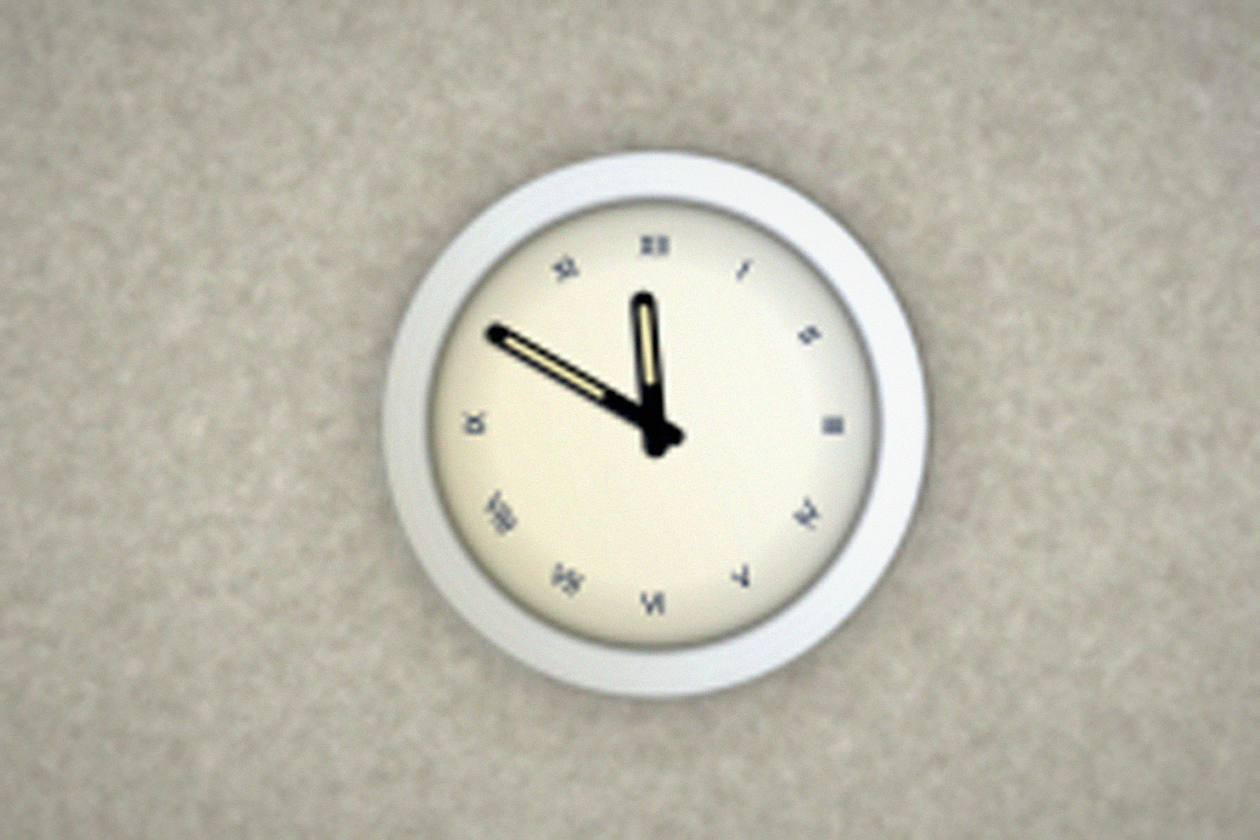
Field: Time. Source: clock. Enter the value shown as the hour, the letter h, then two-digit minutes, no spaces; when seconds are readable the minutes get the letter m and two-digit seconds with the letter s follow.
11h50
